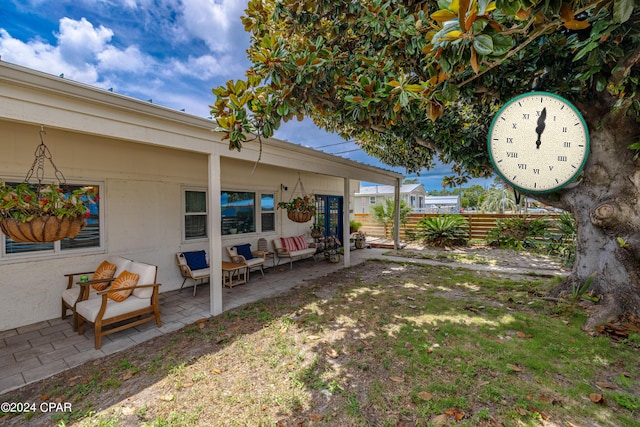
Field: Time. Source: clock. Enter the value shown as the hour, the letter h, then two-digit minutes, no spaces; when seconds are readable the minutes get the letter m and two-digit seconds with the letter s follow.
12h01
